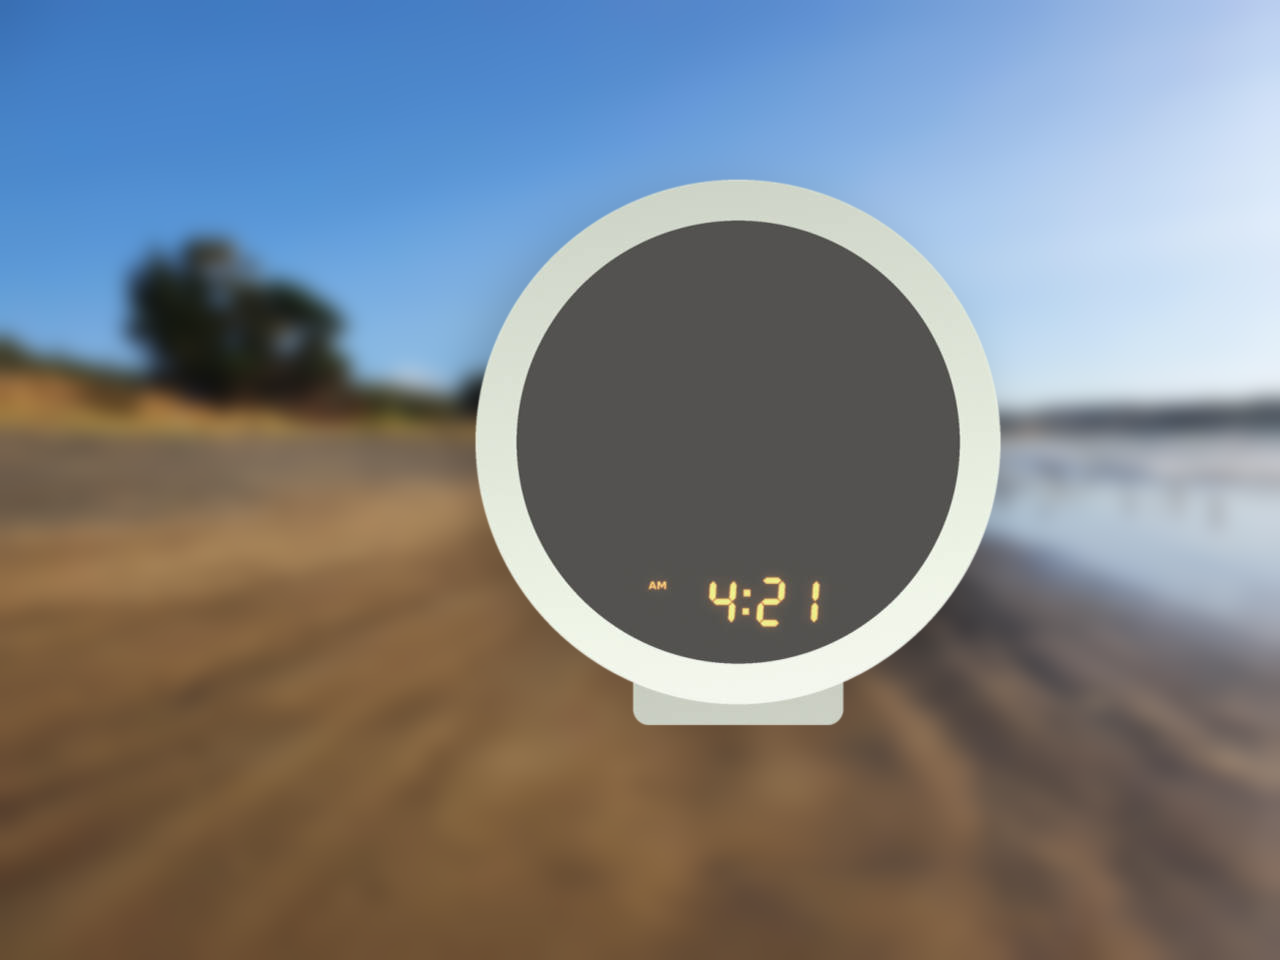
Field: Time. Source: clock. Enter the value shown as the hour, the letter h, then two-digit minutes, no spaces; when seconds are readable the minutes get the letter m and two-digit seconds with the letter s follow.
4h21
